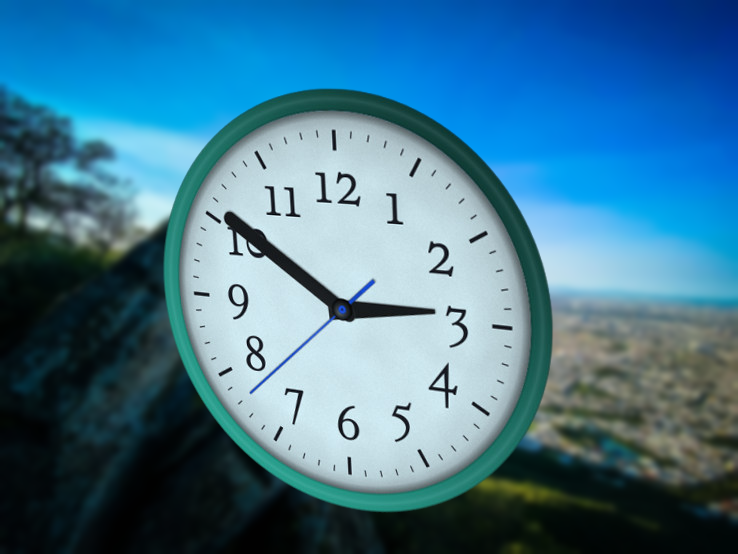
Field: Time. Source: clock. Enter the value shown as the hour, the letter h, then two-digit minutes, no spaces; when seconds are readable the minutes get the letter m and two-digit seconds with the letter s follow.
2h50m38s
